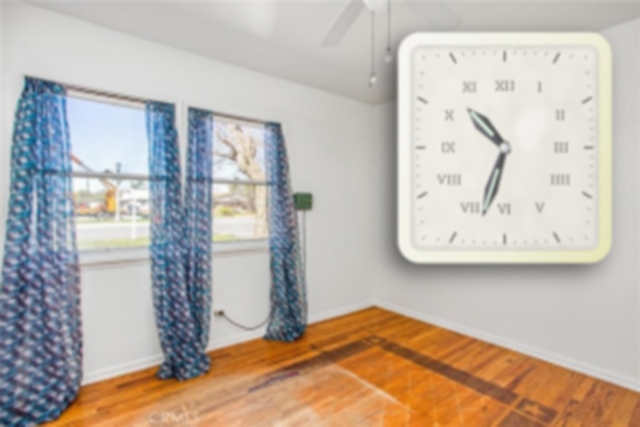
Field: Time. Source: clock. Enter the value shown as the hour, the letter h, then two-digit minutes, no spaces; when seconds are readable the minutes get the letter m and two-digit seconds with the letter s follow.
10h33
